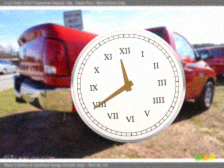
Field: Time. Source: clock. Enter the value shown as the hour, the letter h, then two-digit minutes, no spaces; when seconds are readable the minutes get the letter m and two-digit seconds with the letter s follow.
11h40
